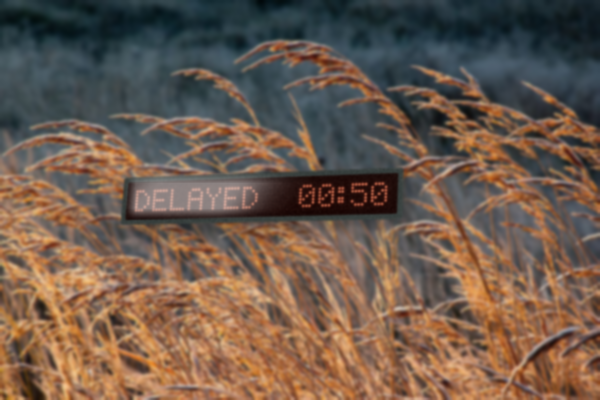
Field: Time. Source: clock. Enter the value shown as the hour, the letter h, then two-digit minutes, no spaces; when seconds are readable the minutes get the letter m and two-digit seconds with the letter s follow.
0h50
